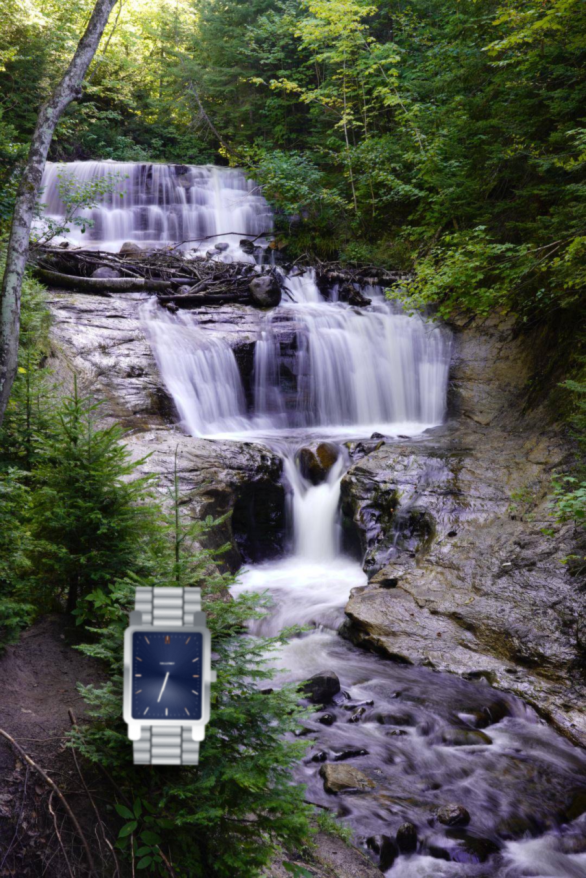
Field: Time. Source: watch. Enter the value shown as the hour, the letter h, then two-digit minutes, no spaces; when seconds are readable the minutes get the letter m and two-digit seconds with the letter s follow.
6h33
